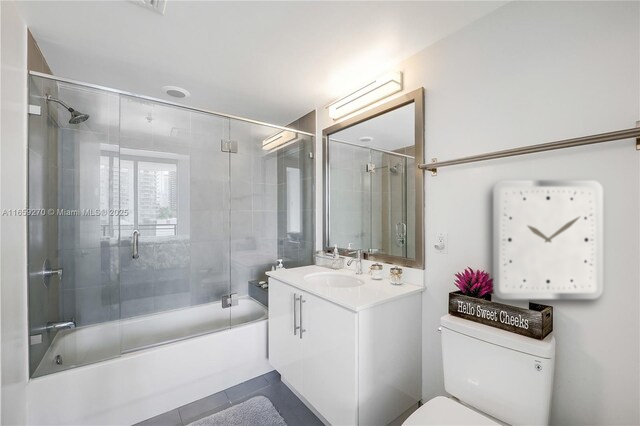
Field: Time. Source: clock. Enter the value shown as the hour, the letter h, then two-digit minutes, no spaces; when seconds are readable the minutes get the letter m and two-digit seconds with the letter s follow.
10h09
